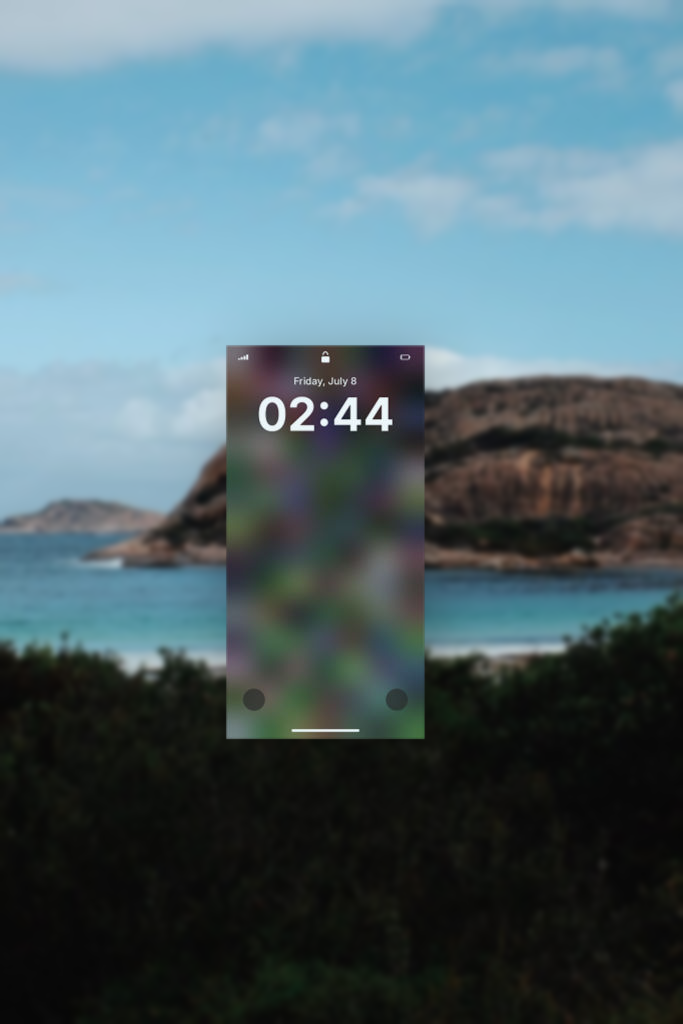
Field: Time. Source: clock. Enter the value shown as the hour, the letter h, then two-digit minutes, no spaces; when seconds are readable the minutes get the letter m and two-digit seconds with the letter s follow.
2h44
